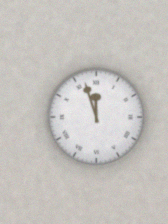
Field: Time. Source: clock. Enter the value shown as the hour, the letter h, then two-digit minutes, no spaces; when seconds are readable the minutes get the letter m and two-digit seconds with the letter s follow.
11h57
